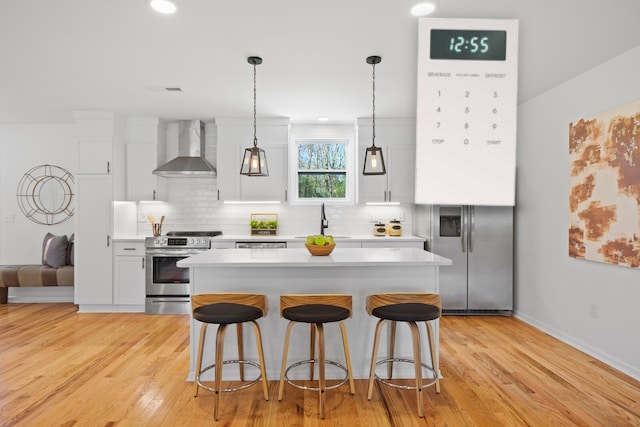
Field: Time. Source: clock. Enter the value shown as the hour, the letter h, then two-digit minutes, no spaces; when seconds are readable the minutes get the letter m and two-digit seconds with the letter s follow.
12h55
